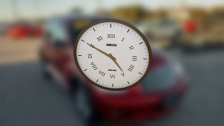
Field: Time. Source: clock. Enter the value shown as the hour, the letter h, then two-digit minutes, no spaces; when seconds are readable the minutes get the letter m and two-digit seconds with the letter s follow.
4h50
